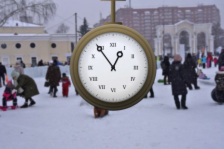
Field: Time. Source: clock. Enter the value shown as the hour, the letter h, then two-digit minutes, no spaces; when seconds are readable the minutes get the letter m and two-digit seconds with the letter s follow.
12h54
